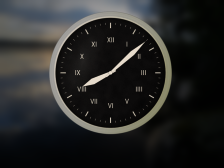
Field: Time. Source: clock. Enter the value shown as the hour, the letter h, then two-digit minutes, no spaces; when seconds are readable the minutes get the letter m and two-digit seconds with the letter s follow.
8h08
